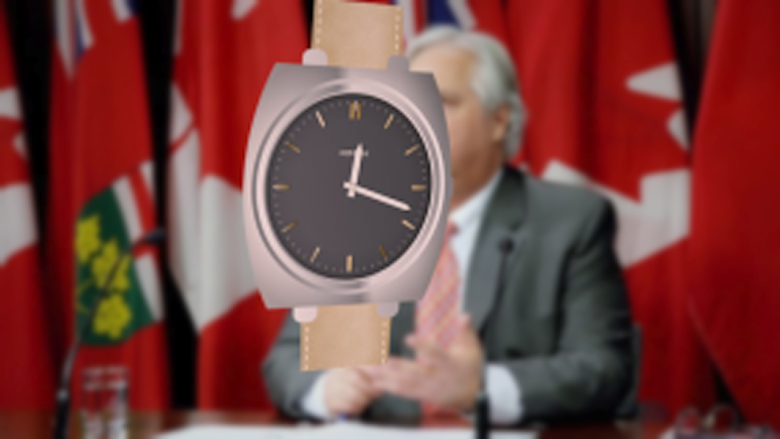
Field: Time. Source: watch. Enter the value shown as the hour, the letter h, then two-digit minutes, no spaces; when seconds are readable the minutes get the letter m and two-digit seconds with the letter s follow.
12h18
